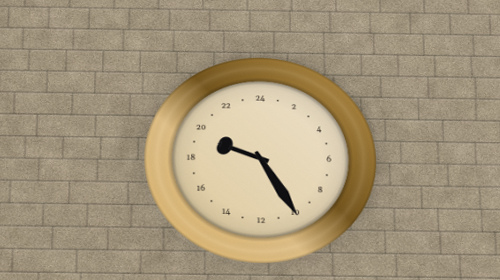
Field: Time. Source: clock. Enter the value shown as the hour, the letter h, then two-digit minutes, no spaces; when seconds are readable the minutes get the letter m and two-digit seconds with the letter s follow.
19h25
